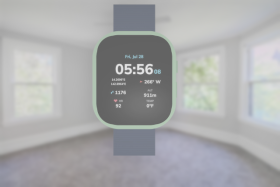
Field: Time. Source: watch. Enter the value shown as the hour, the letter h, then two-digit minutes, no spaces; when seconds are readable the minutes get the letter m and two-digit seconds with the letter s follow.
5h56
